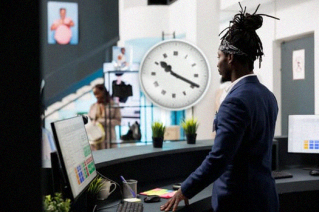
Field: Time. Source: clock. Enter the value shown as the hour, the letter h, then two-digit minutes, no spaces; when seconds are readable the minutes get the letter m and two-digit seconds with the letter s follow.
10h19
